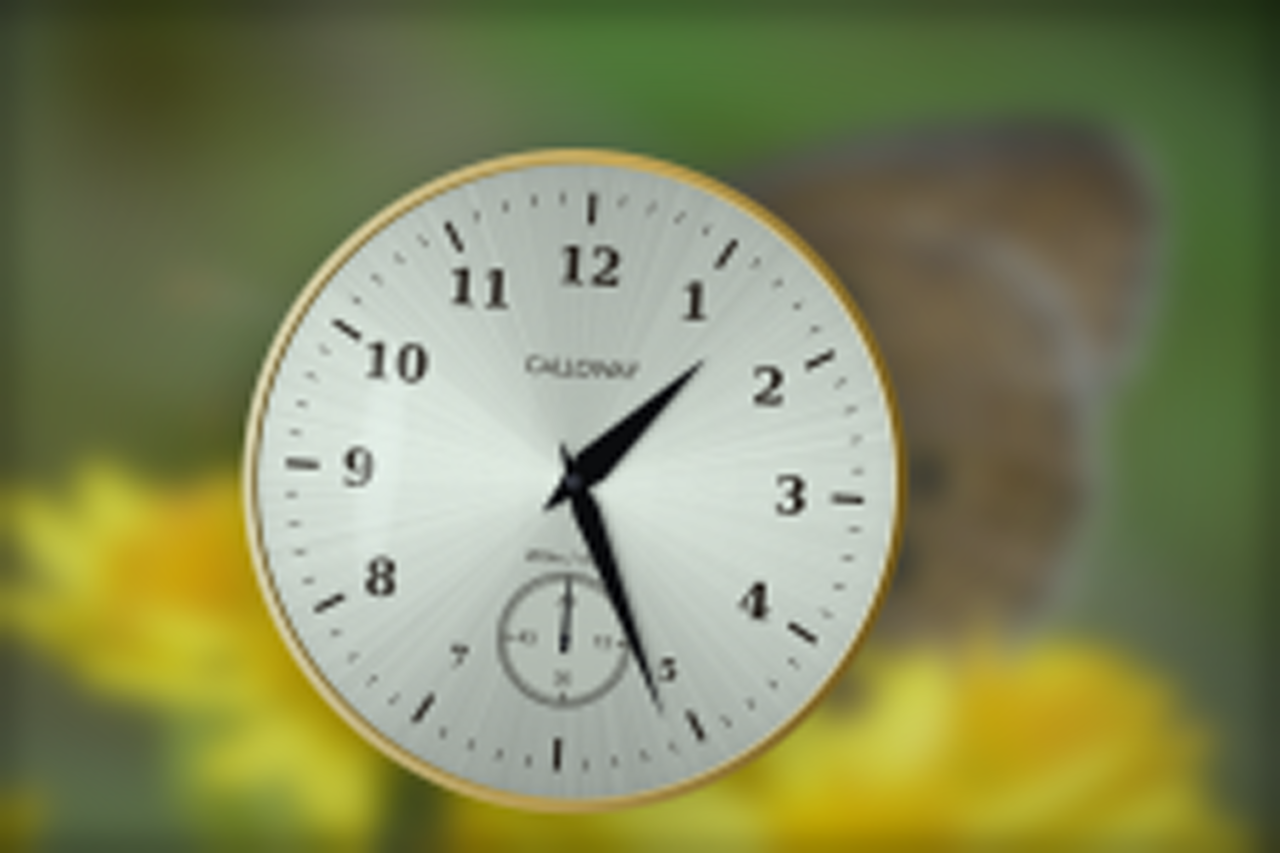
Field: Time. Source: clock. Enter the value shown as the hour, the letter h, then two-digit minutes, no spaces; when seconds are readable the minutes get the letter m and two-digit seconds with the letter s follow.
1h26
